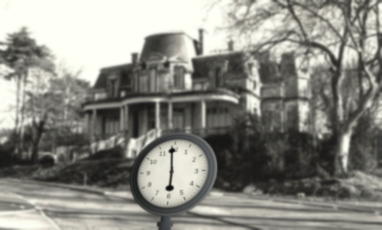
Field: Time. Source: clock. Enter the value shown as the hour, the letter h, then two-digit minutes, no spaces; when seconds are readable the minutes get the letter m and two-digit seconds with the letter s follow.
5h59
